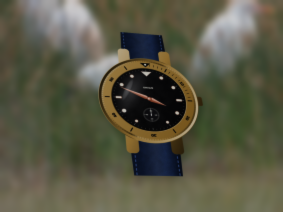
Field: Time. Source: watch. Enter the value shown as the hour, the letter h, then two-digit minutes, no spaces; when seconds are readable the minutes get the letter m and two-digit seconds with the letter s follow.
3h49
